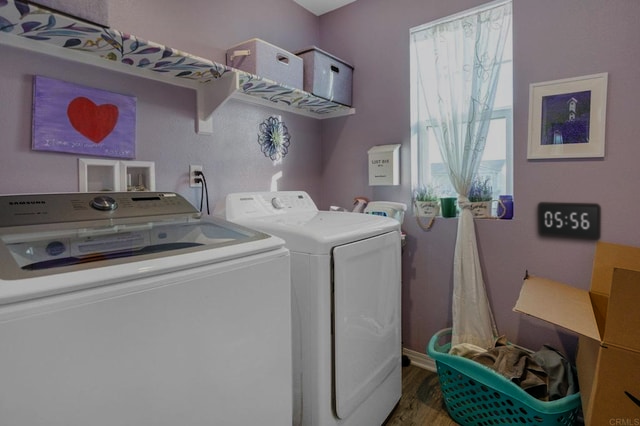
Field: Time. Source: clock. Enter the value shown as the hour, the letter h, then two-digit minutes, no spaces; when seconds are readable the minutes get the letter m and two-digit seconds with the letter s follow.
5h56
